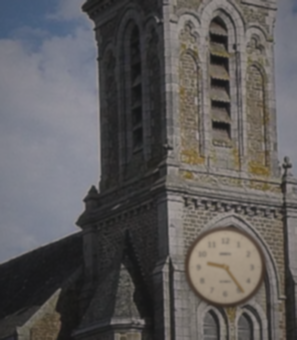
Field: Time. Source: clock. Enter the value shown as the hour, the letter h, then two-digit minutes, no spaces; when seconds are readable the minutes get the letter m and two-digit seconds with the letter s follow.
9h24
